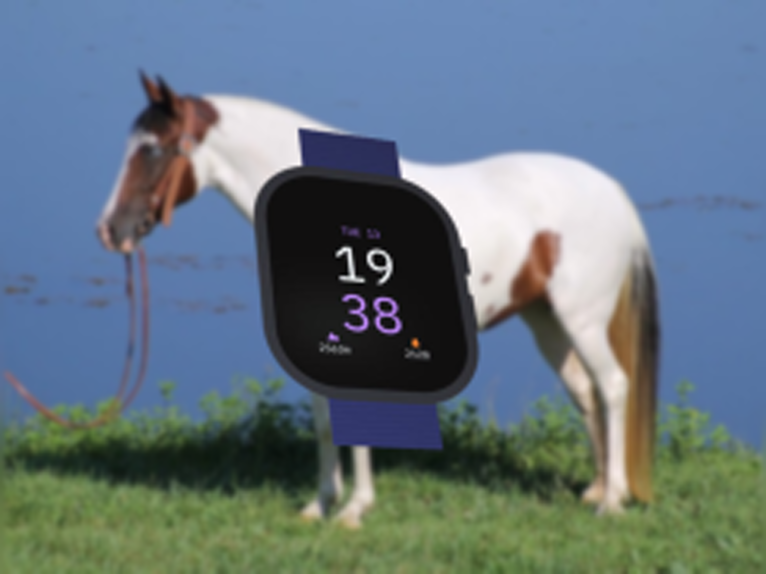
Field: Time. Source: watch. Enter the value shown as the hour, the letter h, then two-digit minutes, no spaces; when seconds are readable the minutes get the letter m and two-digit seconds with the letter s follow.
19h38
